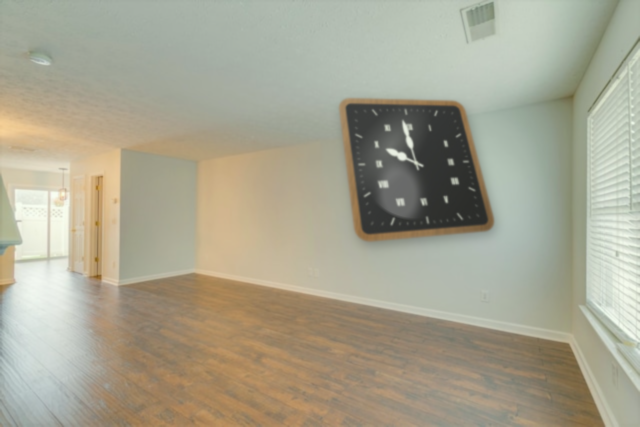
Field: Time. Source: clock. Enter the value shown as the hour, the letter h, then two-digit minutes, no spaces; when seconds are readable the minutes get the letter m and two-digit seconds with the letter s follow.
9h59
